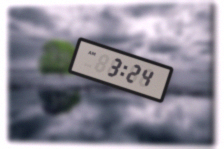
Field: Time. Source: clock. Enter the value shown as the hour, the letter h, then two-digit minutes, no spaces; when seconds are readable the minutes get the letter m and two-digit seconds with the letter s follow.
3h24
